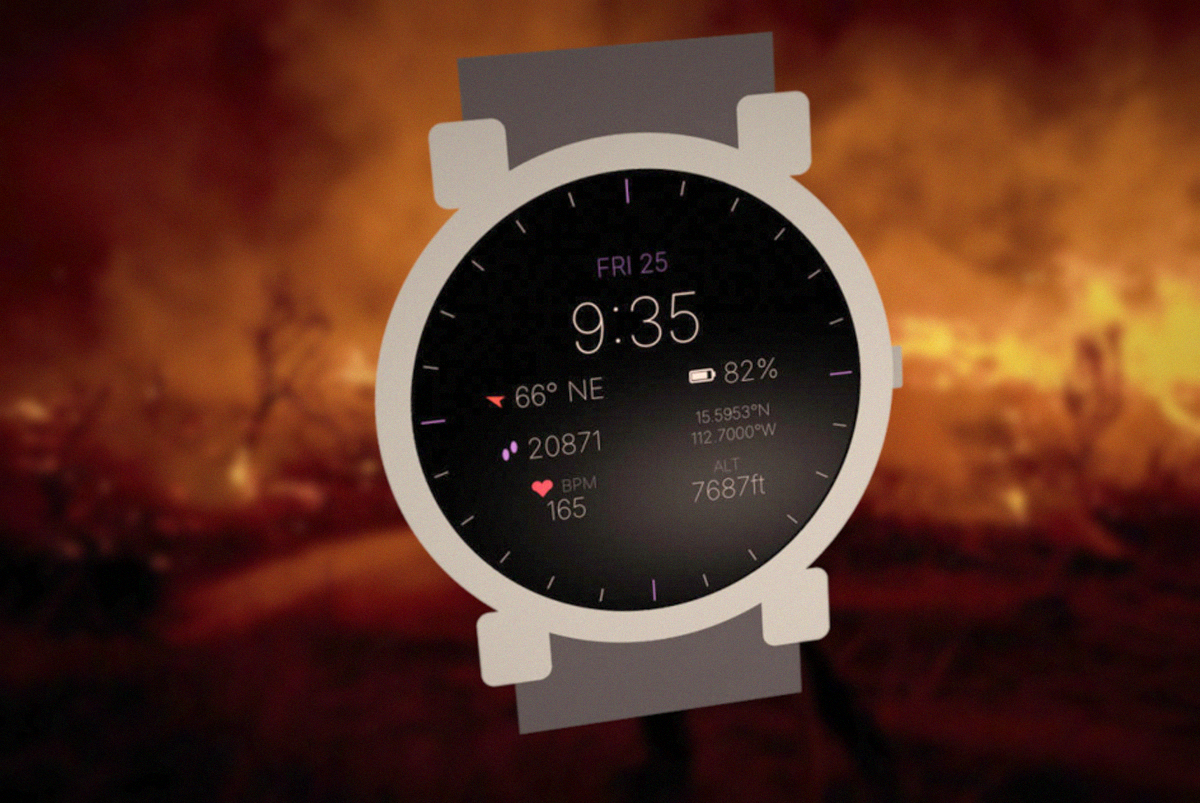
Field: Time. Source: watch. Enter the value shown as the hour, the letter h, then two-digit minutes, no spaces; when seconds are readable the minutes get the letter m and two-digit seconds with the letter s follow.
9h35
